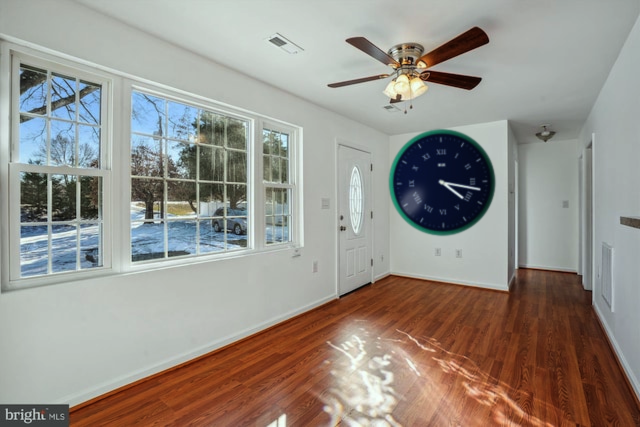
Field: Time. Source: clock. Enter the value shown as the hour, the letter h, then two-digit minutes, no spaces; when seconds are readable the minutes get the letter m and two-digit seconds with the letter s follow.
4h17
